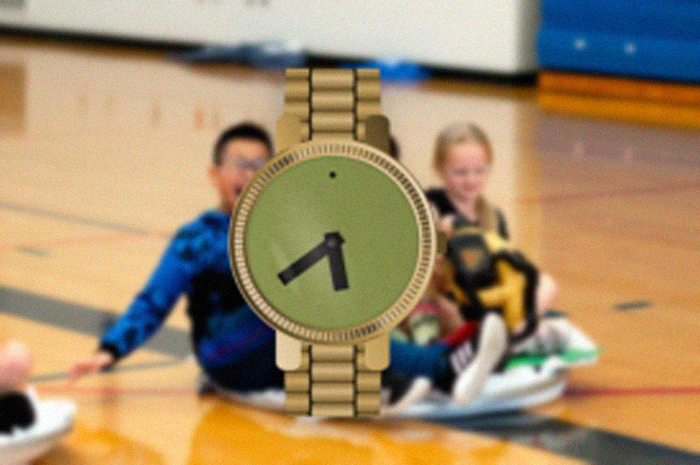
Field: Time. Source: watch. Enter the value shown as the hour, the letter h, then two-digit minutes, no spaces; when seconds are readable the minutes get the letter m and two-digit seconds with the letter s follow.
5h39
